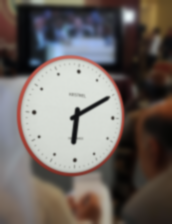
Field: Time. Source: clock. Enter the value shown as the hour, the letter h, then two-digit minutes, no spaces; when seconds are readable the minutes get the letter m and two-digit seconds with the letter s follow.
6h10
